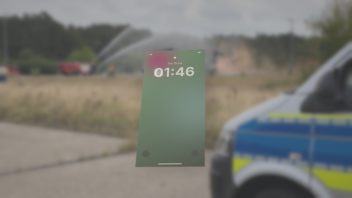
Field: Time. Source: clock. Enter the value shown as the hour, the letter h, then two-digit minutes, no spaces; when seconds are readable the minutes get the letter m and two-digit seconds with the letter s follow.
1h46
